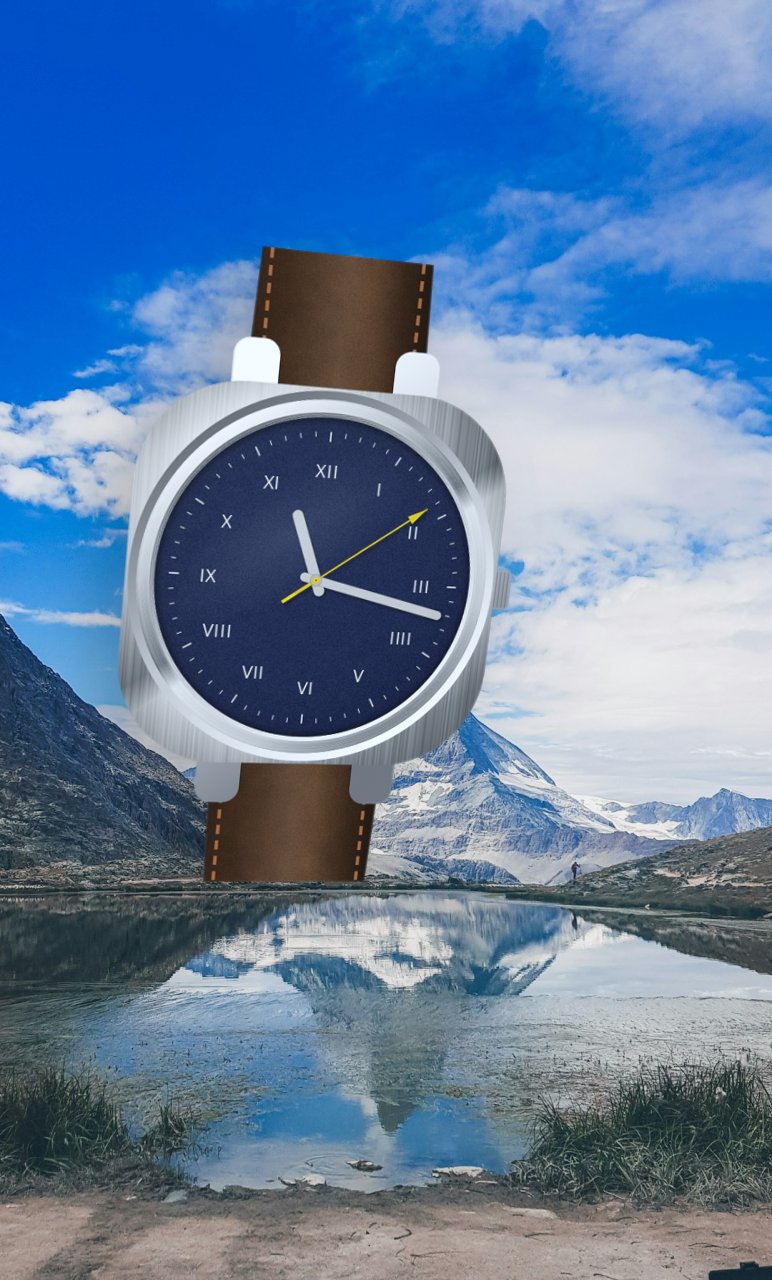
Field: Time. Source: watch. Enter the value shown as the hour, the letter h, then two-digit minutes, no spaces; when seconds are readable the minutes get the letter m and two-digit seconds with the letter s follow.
11h17m09s
